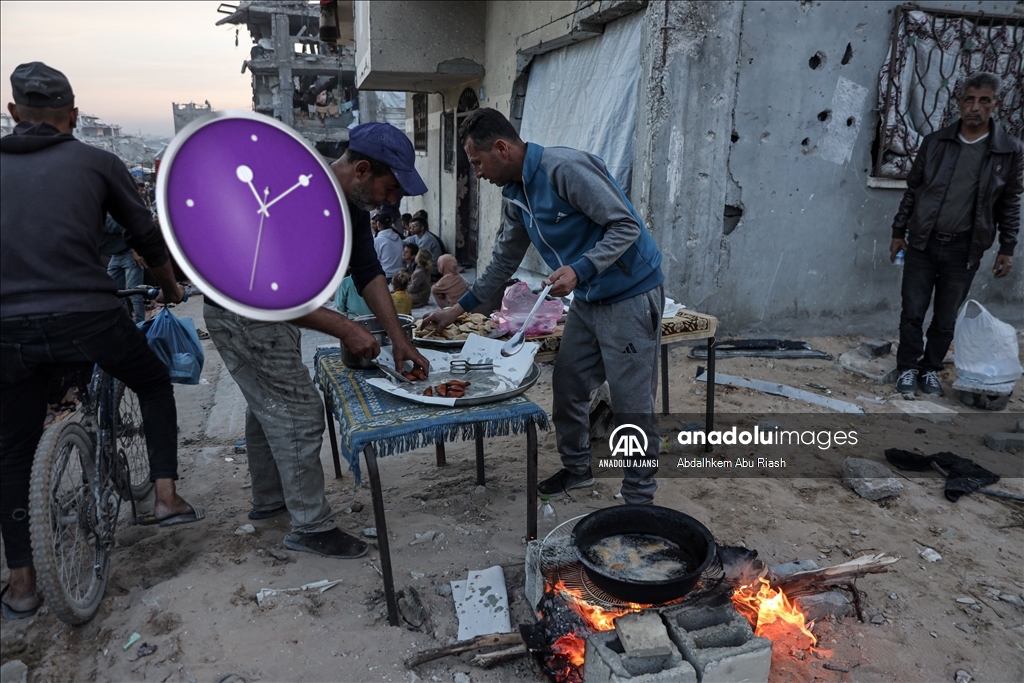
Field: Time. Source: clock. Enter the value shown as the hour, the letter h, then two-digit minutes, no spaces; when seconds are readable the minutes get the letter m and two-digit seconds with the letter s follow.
11h09m33s
